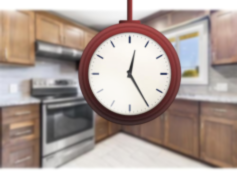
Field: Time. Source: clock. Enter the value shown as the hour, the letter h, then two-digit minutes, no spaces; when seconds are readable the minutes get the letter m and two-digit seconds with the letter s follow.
12h25
